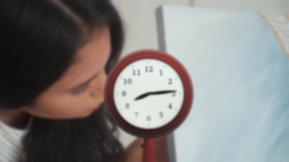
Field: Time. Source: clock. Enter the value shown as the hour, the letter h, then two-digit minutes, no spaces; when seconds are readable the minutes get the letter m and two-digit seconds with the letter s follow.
8h14
